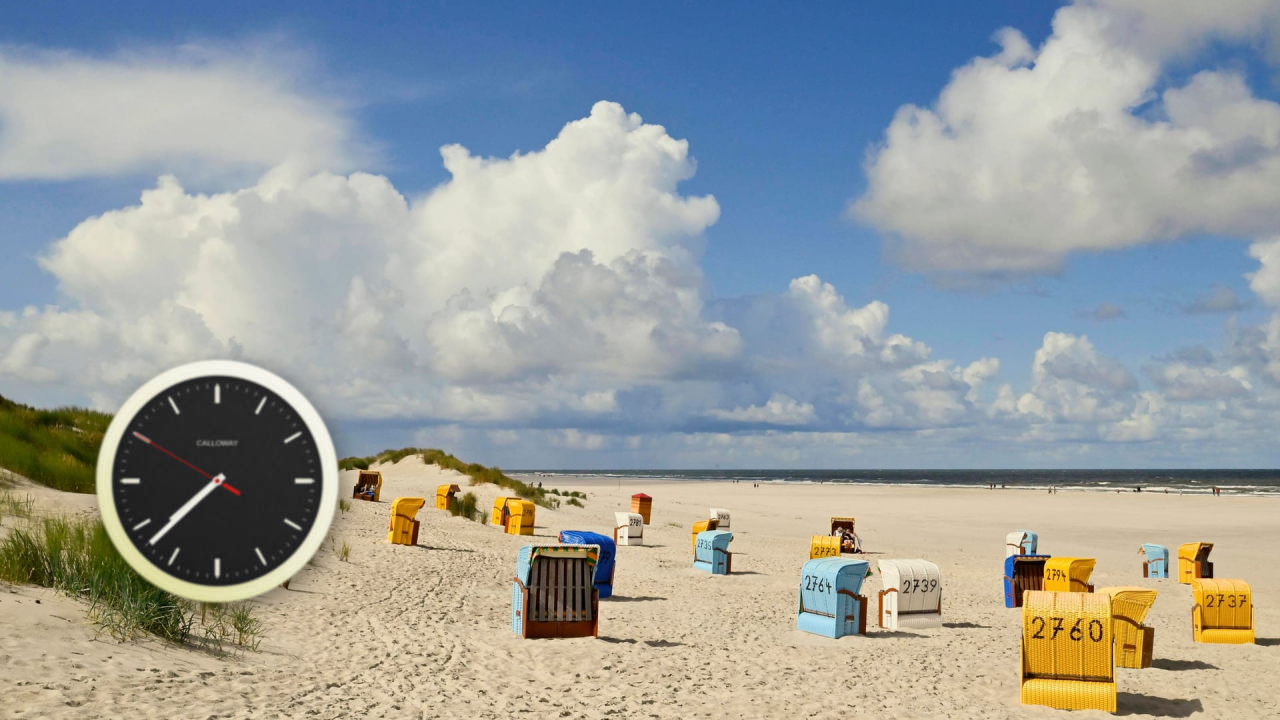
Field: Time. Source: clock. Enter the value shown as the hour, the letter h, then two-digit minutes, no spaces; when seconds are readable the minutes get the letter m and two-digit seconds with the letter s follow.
7h37m50s
